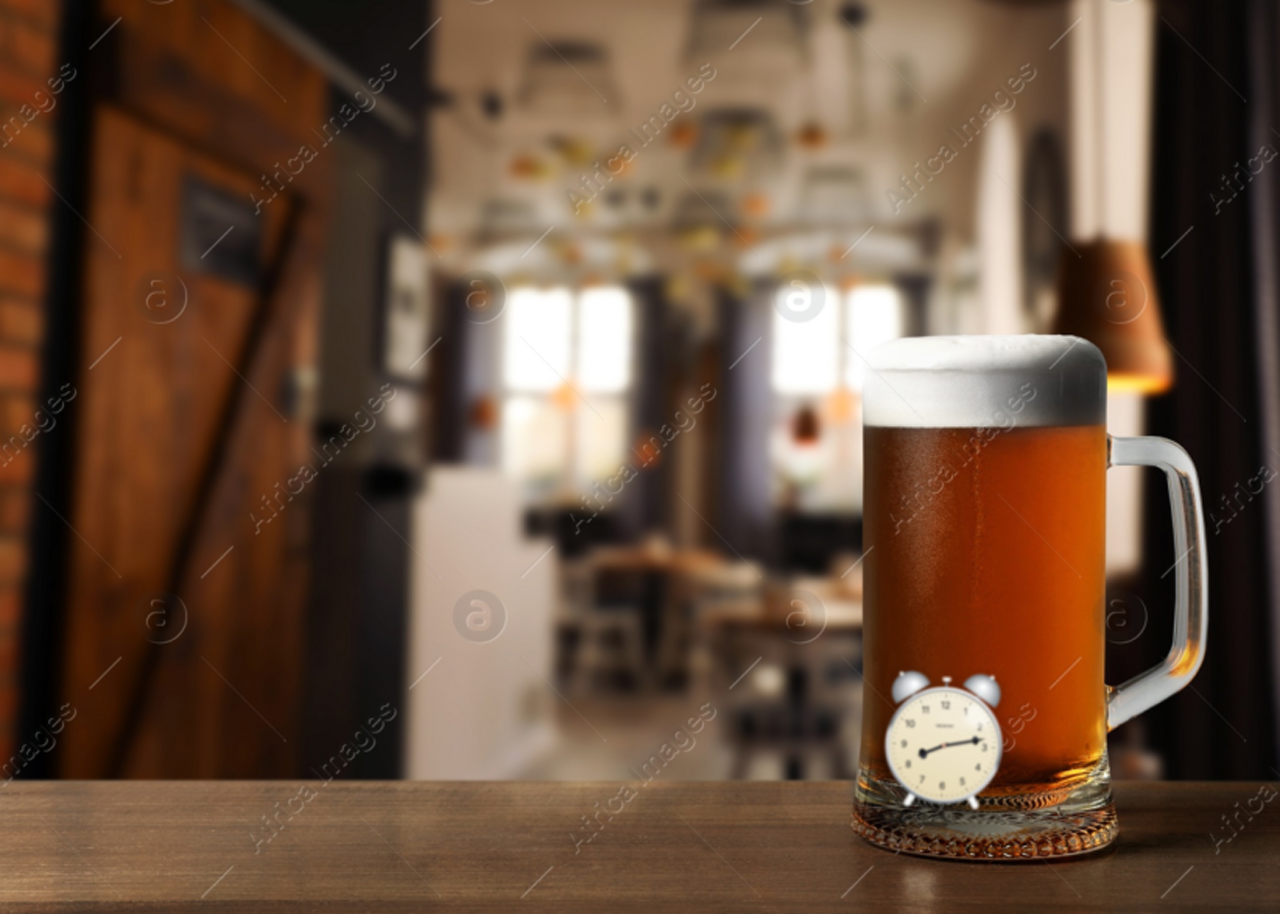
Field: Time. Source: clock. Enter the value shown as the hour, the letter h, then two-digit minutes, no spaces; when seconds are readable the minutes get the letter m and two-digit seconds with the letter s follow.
8h13
